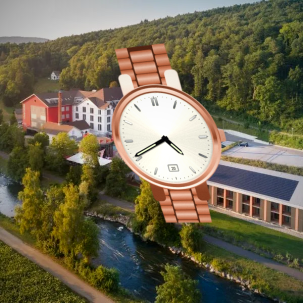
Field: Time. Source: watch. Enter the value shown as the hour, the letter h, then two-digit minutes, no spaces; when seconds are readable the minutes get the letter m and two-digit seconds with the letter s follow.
4h41
